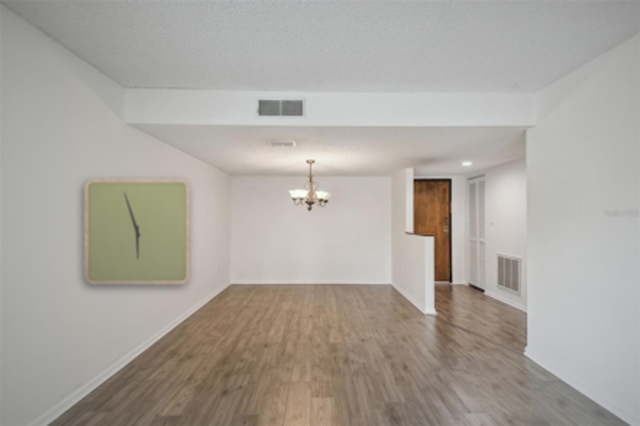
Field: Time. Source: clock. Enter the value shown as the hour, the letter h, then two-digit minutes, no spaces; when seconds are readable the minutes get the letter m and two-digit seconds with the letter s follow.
5h57
